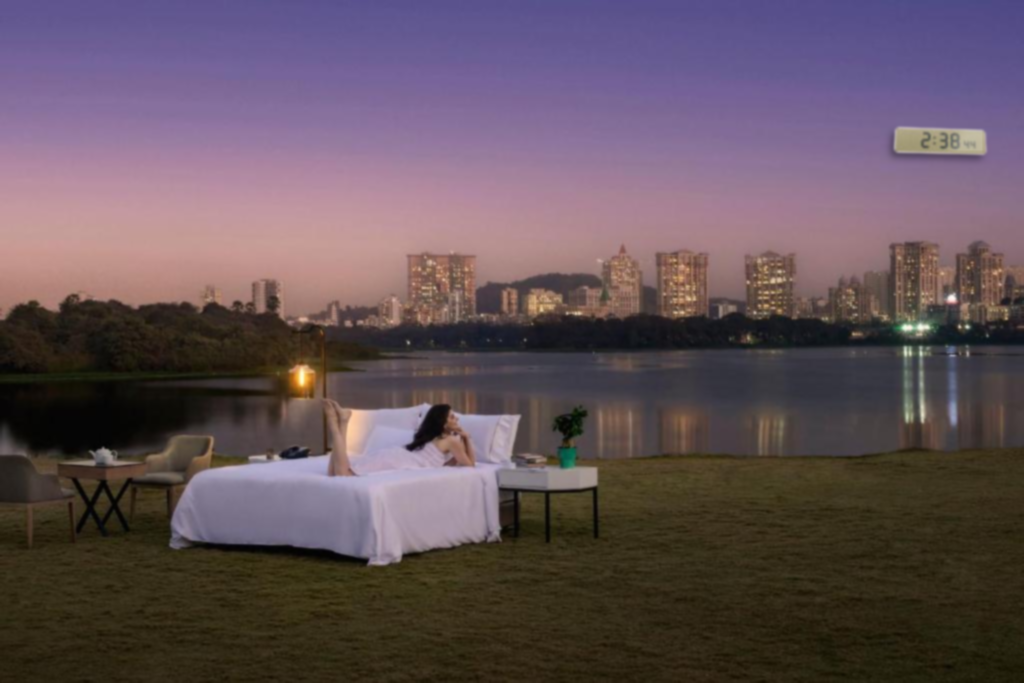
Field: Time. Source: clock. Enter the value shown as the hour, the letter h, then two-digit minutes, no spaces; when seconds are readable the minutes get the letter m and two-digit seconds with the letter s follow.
2h38
